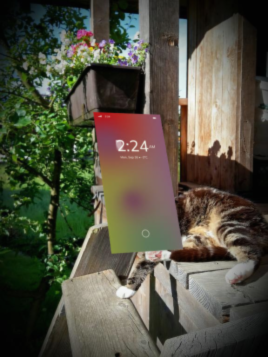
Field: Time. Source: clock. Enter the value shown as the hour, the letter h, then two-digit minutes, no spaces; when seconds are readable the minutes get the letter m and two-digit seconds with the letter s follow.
2h24
